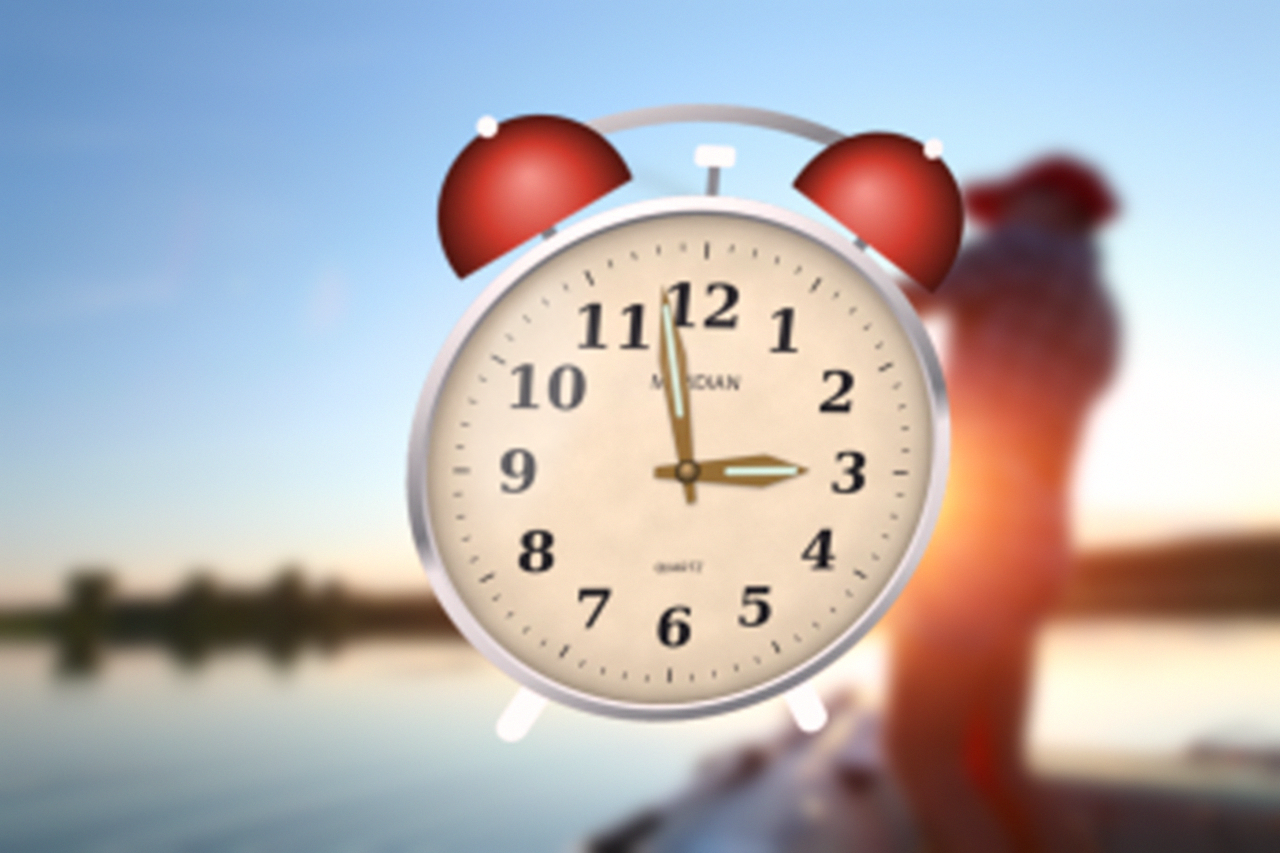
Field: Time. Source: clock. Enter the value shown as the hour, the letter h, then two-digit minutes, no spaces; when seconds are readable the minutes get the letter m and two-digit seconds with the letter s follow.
2h58
